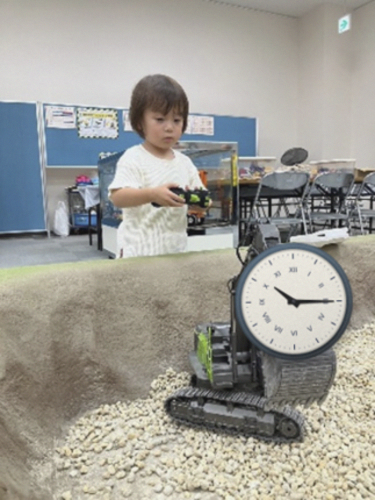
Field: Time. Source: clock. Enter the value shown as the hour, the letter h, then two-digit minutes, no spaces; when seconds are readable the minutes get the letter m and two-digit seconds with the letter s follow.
10h15
